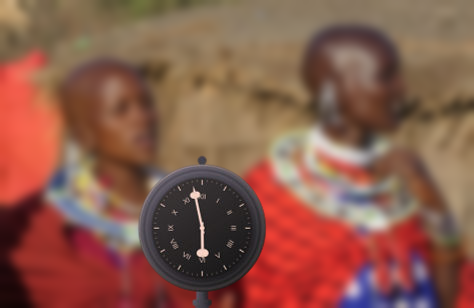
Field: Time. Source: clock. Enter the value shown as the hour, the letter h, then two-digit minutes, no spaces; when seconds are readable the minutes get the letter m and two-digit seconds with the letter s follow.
5h58
